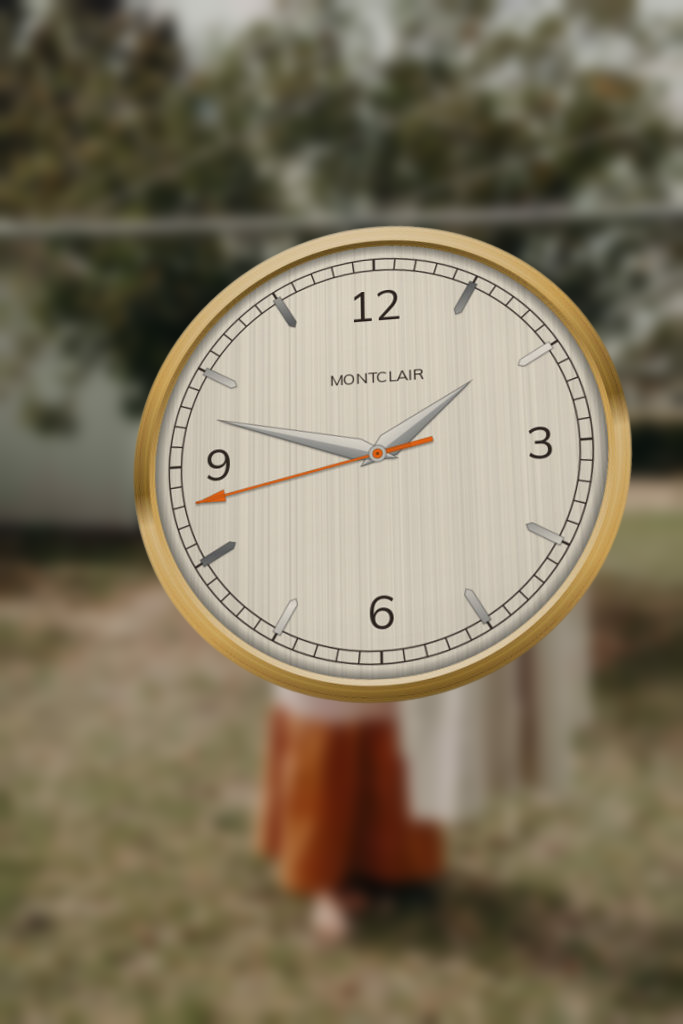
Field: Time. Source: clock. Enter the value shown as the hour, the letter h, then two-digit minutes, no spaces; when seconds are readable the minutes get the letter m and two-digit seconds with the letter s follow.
1h47m43s
